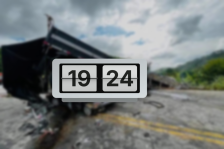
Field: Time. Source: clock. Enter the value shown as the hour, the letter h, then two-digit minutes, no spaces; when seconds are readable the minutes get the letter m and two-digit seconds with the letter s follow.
19h24
